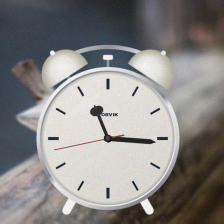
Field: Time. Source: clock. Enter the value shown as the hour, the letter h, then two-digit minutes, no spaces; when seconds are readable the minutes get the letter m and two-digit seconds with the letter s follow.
11h15m43s
